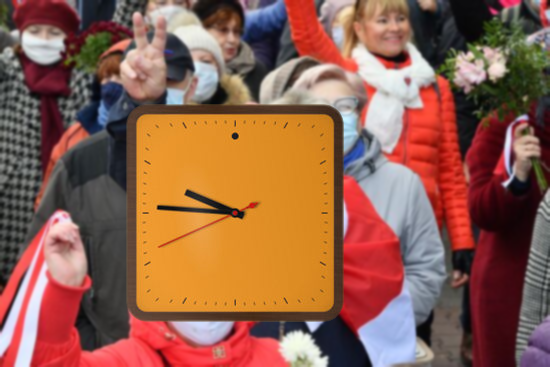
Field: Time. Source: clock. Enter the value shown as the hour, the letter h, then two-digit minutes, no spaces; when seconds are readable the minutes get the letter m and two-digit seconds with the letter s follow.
9h45m41s
